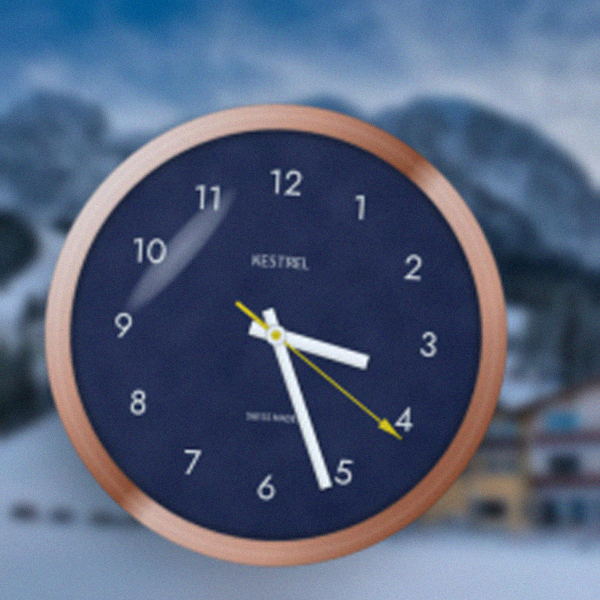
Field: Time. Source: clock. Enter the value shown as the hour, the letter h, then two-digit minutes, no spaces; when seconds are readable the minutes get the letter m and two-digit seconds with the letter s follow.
3h26m21s
